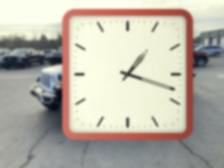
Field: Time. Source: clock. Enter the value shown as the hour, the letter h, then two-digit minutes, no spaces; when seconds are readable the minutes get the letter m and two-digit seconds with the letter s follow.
1h18
